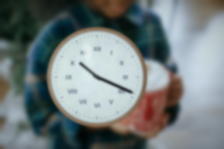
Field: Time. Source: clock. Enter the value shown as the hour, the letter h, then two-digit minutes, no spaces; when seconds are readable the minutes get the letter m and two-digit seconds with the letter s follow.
10h19
